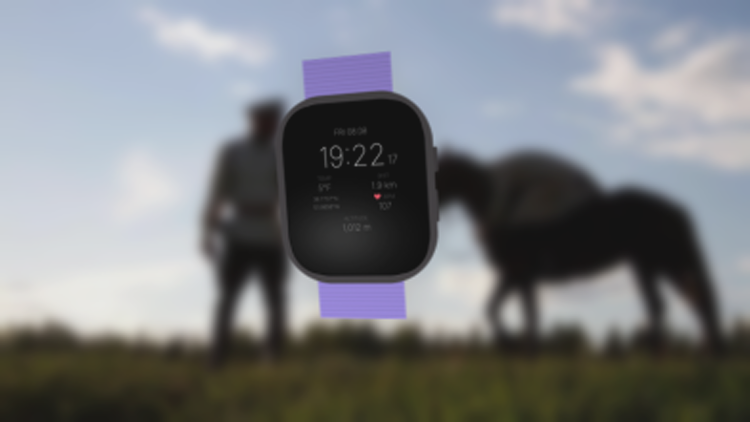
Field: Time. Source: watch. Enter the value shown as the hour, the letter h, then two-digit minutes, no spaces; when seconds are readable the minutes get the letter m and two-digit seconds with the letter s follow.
19h22
